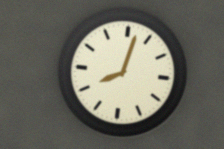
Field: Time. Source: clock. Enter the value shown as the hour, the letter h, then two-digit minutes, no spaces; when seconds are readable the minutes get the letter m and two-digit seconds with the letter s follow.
8h02
